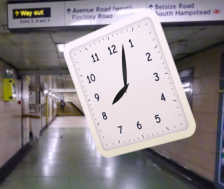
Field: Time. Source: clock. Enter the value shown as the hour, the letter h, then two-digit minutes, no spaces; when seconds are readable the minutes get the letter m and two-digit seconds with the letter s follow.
8h03
